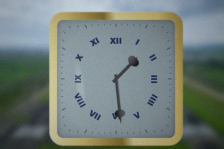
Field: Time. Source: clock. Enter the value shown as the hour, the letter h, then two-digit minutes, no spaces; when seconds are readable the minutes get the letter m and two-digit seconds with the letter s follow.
1h29
